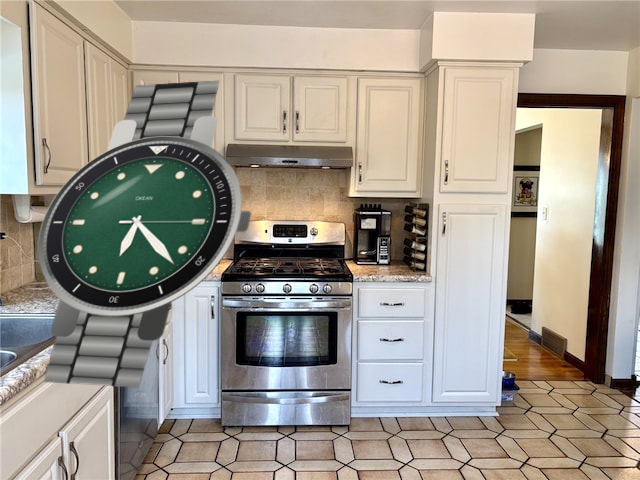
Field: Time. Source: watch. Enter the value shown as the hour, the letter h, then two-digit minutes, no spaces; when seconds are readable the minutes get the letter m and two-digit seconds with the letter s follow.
6h22m15s
